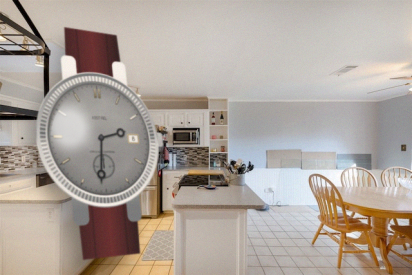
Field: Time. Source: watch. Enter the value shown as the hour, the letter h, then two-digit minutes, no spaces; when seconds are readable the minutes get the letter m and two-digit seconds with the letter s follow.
2h31
